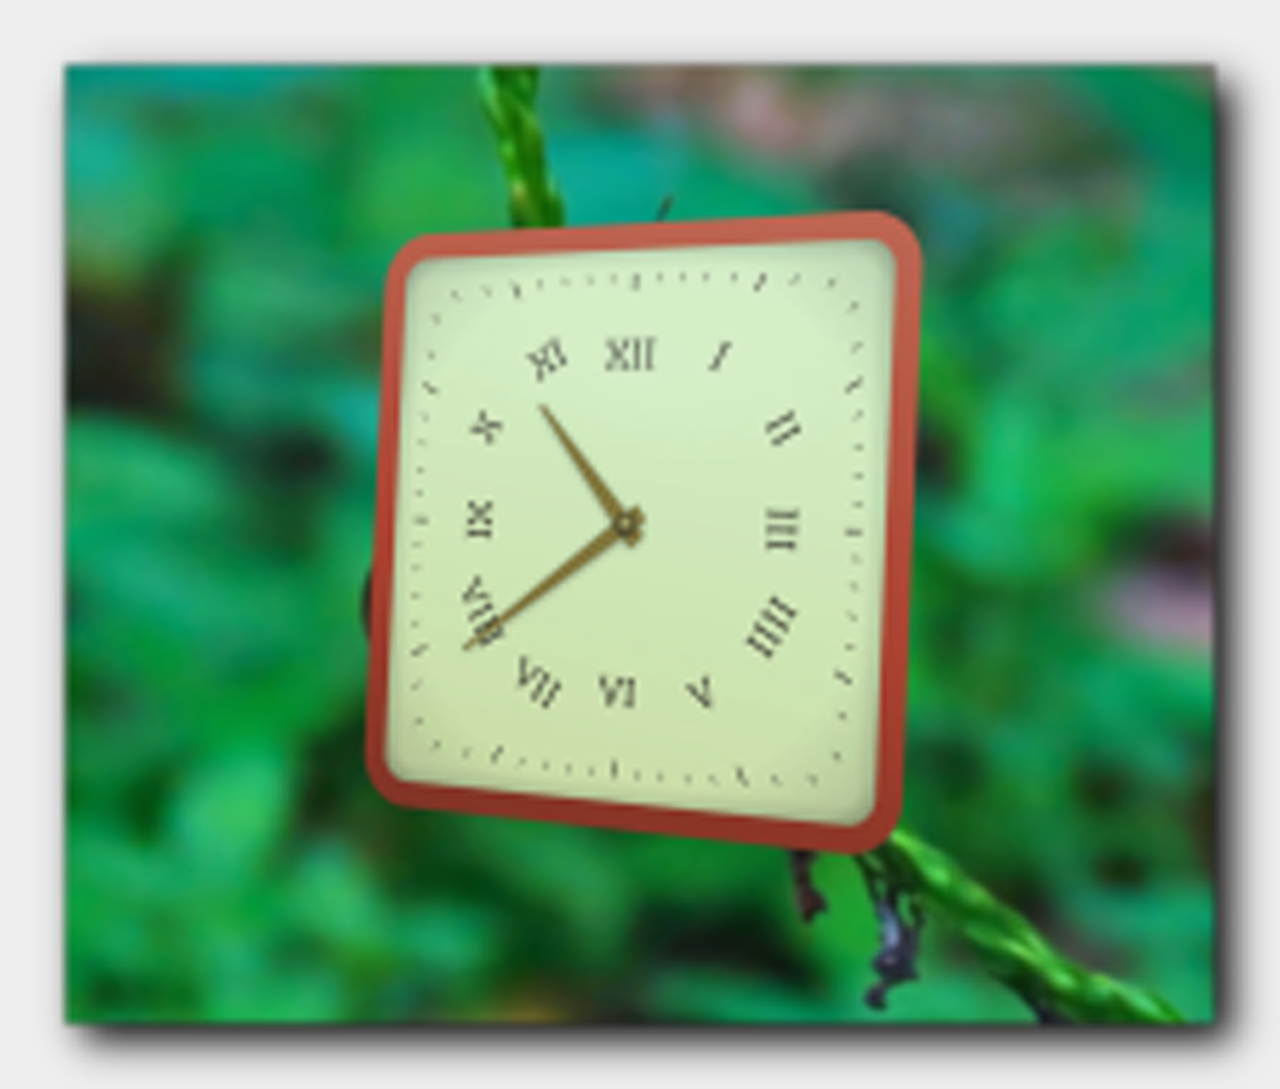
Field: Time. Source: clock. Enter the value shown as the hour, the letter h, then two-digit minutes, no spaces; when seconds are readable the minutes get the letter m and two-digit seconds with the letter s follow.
10h39
